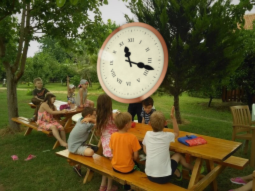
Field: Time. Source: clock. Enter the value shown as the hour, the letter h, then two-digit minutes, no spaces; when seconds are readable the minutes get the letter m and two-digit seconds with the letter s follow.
11h18
